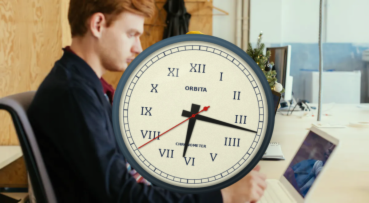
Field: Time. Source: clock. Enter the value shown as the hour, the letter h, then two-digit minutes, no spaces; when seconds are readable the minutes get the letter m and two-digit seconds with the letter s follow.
6h16m39s
